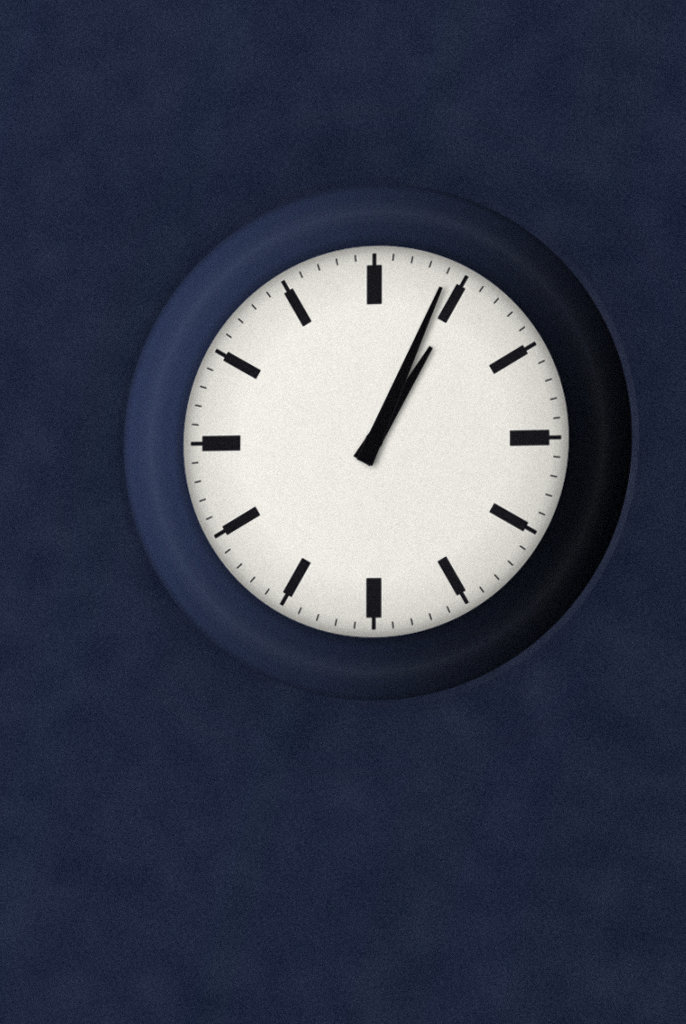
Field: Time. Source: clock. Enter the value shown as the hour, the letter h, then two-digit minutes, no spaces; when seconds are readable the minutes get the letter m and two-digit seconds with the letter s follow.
1h04
